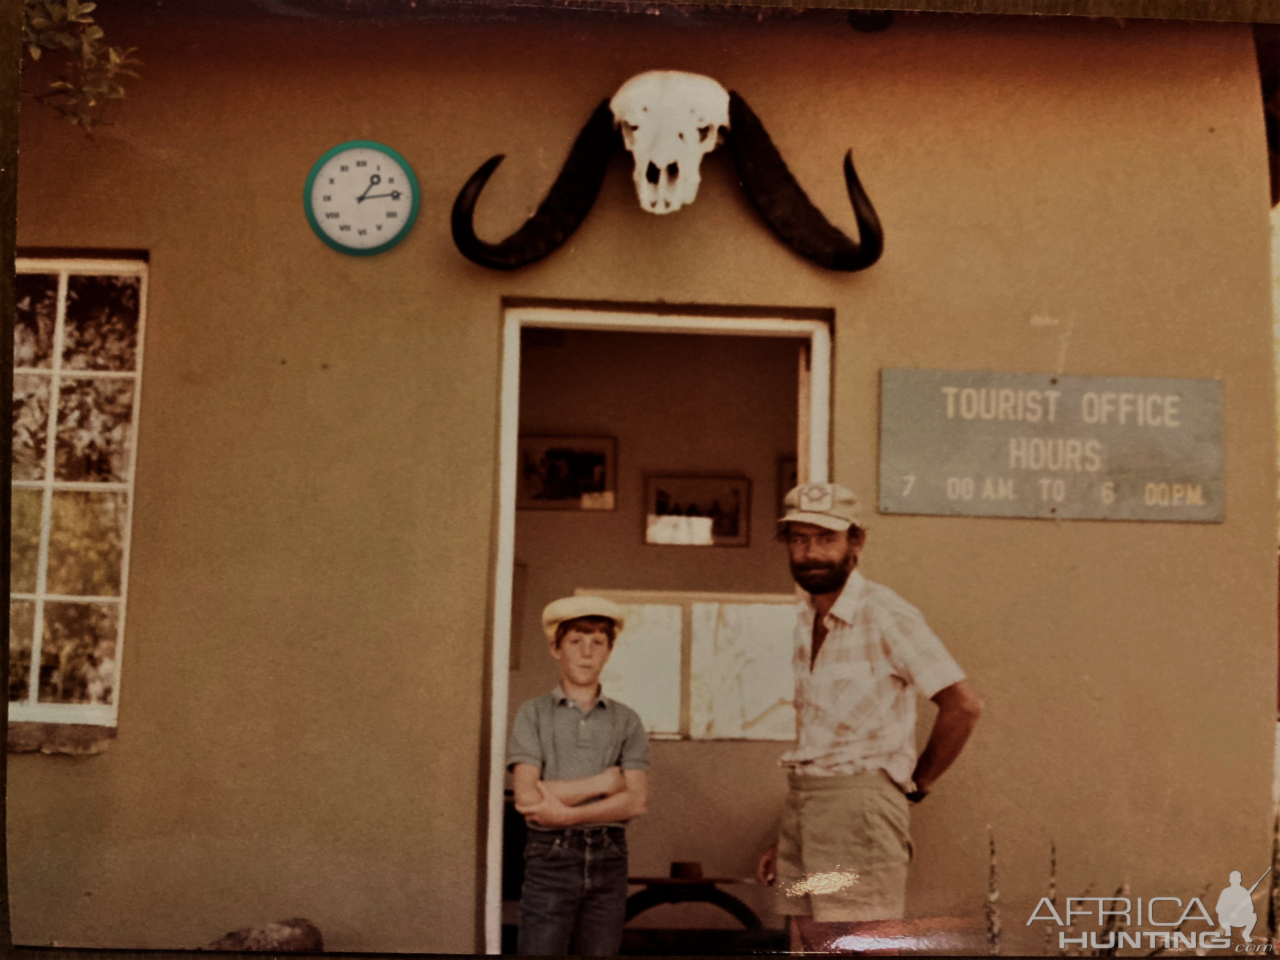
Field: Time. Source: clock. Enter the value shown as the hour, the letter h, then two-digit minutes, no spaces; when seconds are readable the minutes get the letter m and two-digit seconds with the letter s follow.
1h14
